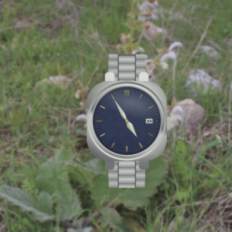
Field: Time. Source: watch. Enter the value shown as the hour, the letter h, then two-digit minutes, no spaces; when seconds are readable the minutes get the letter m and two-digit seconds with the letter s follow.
4h55
